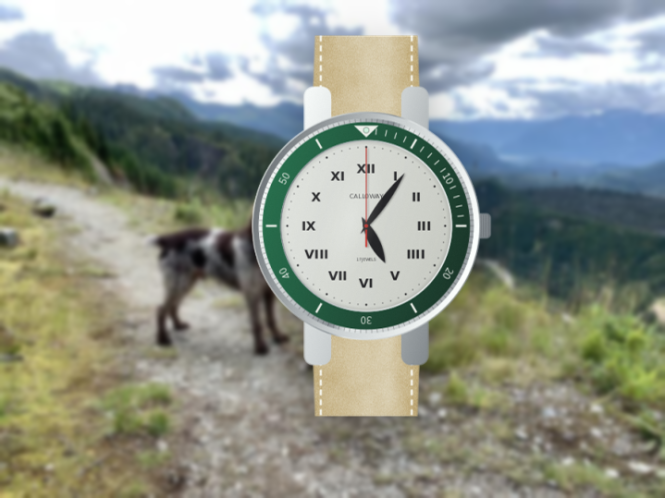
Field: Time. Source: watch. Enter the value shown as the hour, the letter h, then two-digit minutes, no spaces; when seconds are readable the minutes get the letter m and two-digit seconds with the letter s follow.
5h06m00s
